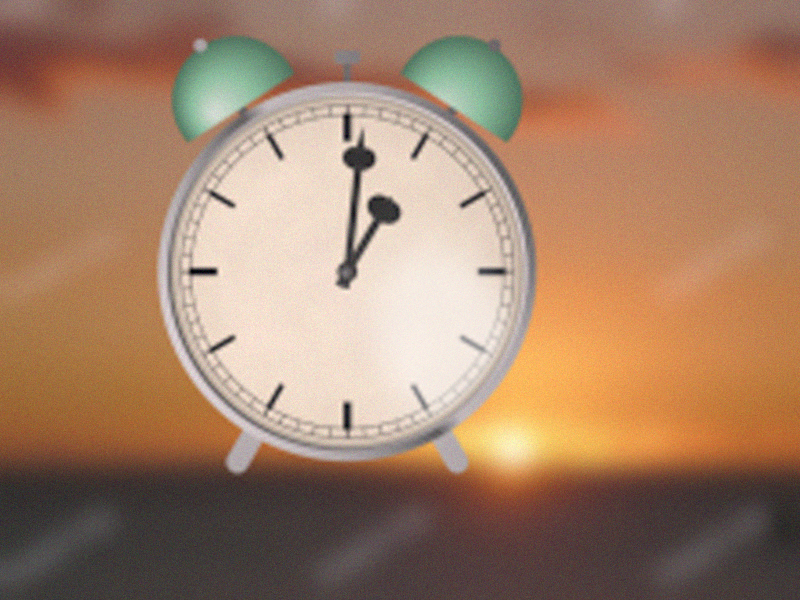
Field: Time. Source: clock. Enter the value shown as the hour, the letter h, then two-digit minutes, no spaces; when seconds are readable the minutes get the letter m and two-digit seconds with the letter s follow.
1h01
